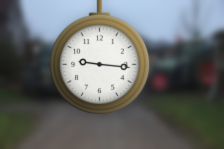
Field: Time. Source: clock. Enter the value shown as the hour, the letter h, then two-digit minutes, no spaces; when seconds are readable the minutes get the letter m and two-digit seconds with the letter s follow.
9h16
